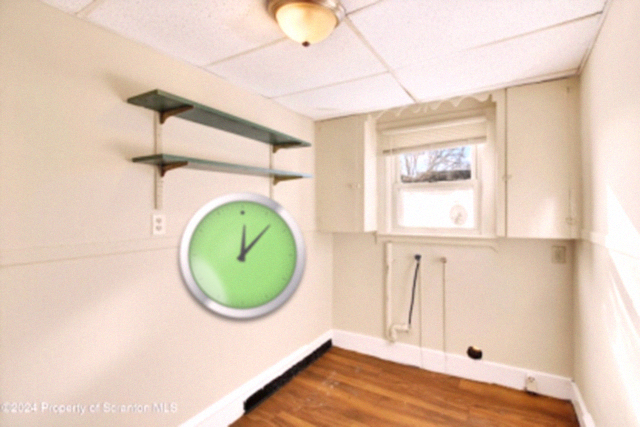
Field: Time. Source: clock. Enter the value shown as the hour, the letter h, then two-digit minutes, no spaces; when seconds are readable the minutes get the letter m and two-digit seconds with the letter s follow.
12h07
